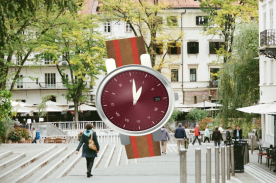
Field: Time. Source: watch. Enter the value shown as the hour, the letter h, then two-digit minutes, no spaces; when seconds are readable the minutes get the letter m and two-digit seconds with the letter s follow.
1h01
